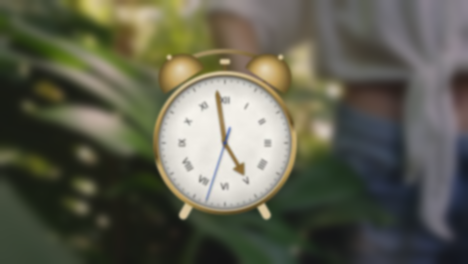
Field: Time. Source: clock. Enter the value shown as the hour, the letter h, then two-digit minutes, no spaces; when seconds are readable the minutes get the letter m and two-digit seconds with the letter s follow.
4h58m33s
